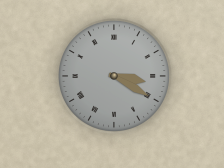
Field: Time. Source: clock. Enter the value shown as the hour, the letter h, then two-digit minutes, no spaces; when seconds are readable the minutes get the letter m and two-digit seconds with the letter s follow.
3h20
